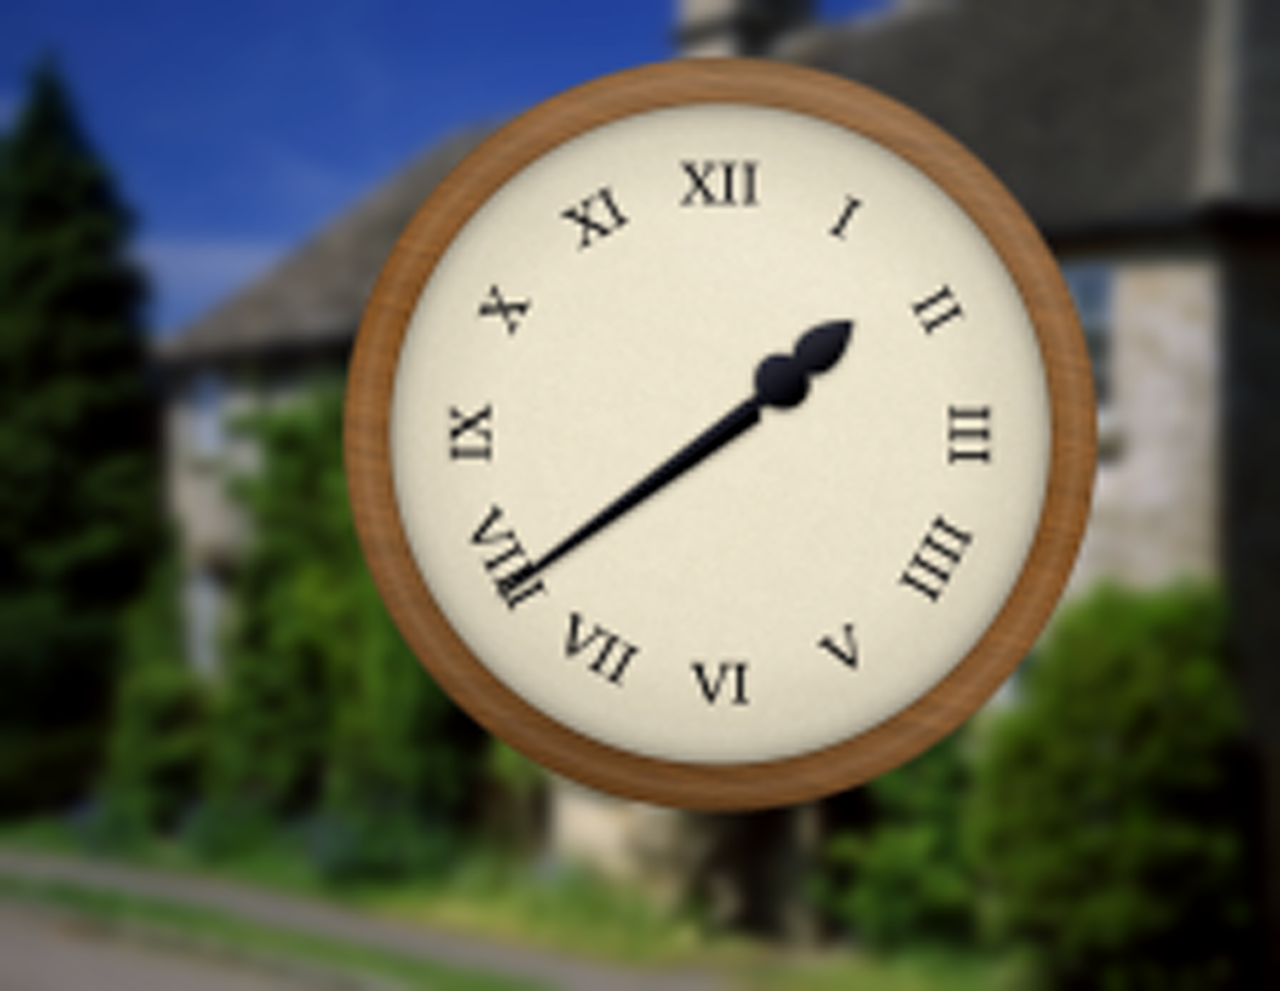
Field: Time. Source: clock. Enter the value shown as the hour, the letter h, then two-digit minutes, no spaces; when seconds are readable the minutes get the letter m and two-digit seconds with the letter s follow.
1h39
